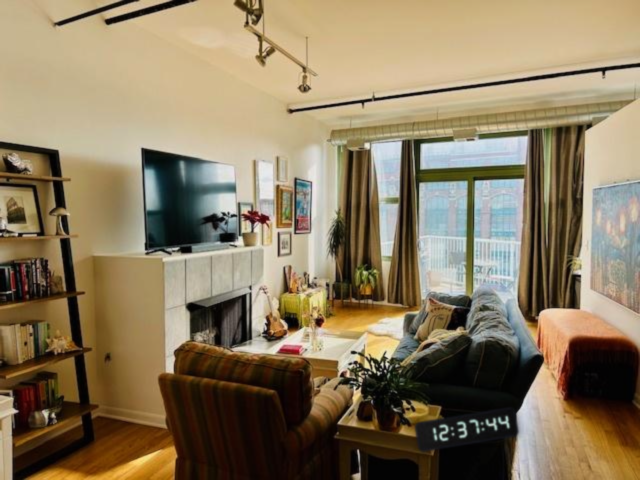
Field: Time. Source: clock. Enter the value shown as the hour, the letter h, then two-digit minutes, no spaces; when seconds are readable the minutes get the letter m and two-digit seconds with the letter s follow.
12h37m44s
